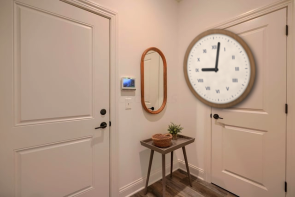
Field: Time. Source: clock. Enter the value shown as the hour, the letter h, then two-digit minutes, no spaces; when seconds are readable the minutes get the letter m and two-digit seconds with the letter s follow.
9h02
